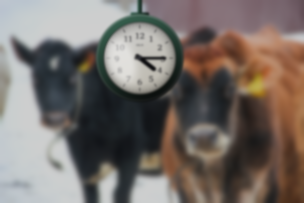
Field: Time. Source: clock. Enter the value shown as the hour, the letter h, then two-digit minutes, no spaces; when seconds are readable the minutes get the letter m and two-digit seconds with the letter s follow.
4h15
